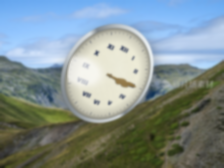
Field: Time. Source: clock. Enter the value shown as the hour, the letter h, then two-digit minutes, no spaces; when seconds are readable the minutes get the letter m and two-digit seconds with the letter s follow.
3h15
